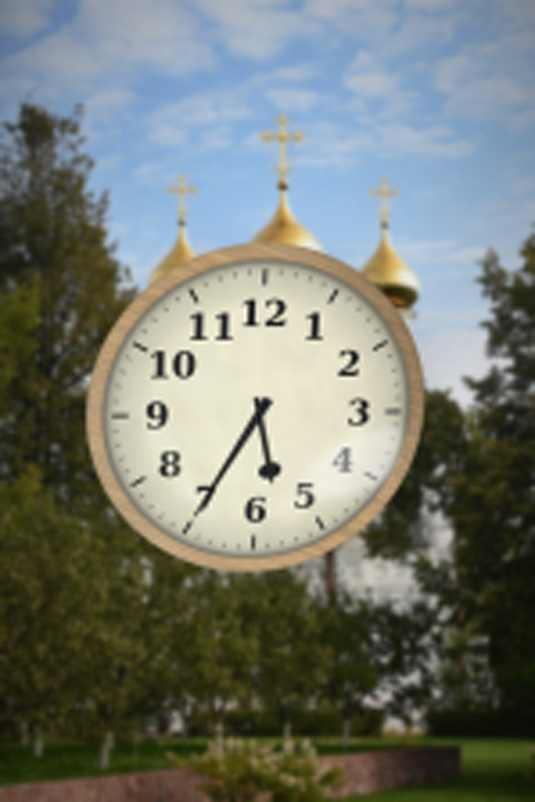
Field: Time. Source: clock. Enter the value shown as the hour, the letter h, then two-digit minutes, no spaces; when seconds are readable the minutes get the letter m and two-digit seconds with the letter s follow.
5h35
